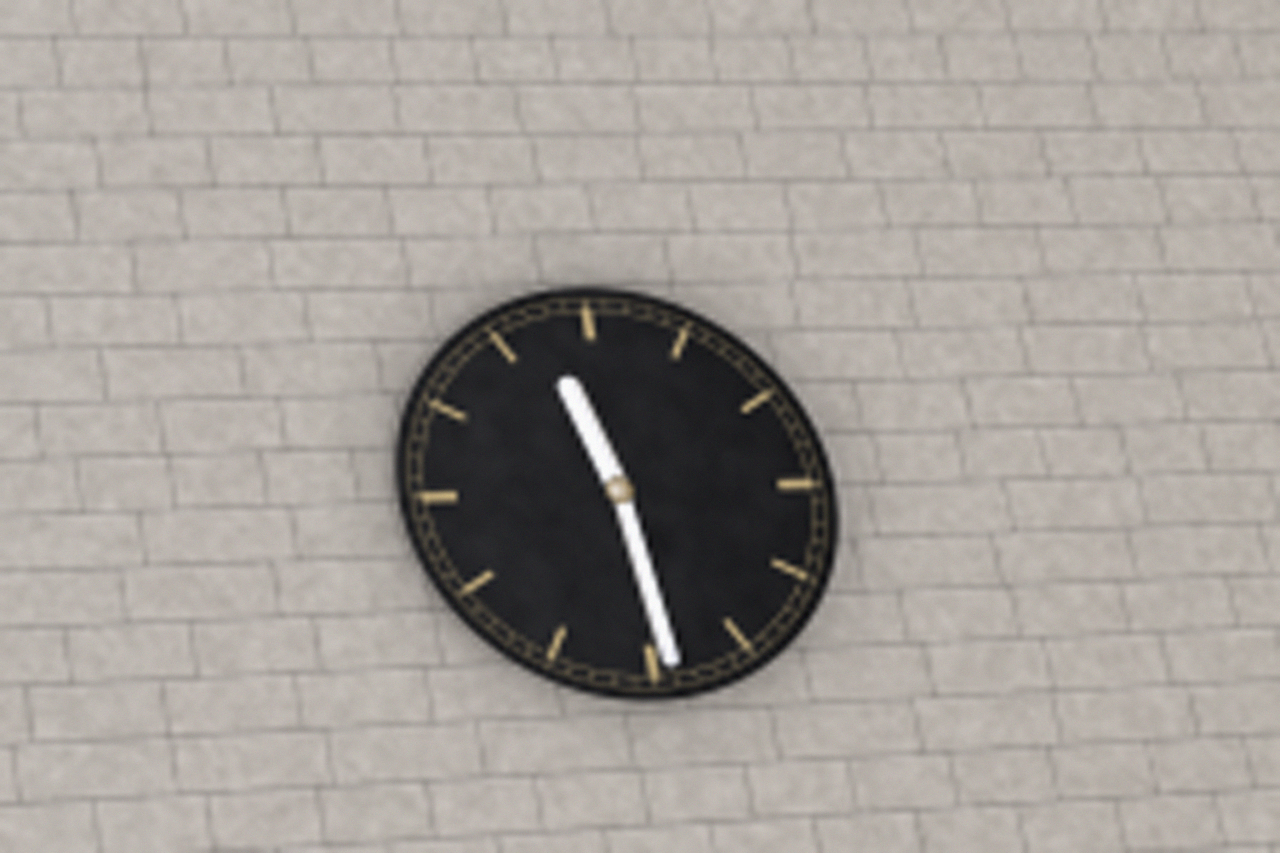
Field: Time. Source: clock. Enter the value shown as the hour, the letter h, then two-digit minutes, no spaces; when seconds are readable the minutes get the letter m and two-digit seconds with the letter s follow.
11h29
